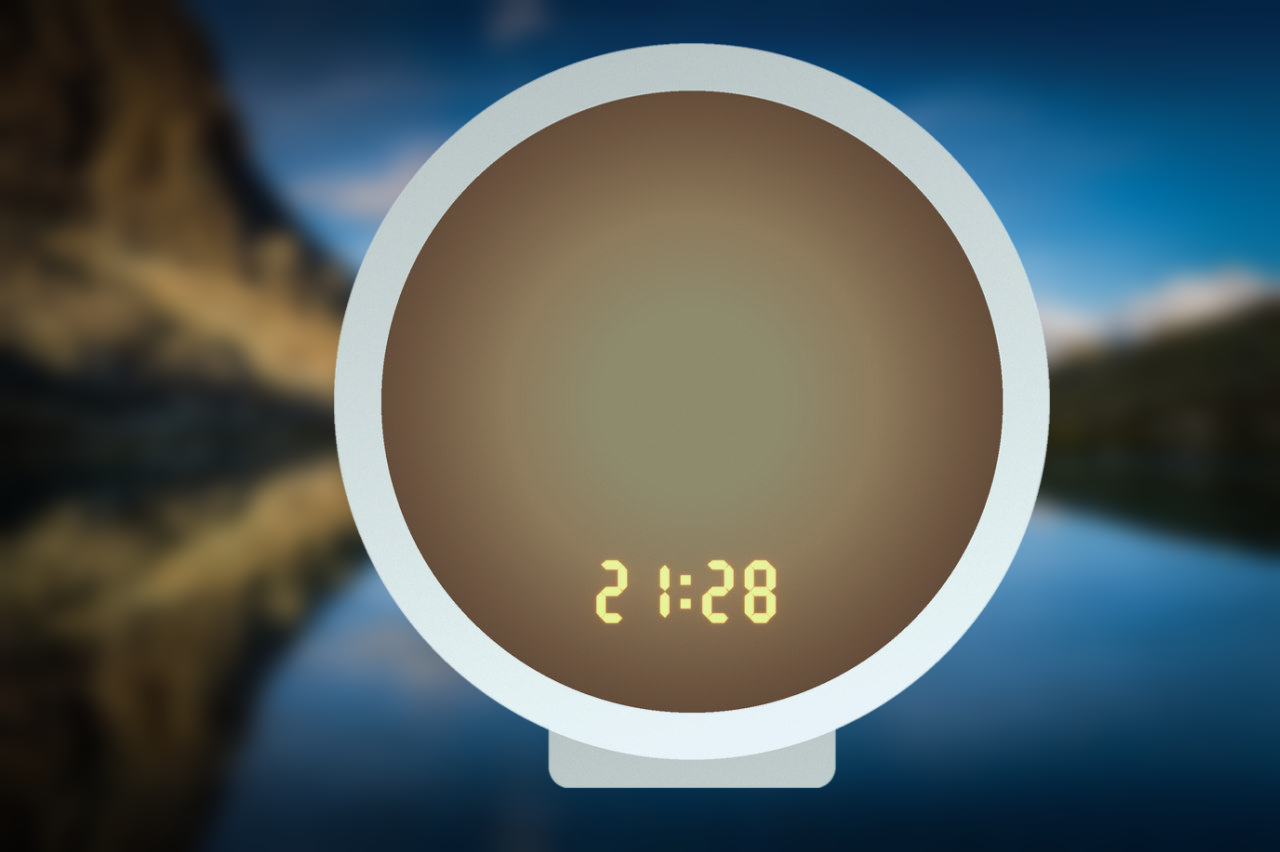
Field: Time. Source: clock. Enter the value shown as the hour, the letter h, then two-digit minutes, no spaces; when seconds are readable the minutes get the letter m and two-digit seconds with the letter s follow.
21h28
